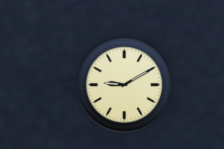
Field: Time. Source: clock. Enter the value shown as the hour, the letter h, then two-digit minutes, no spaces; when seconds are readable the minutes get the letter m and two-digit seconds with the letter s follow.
9h10
